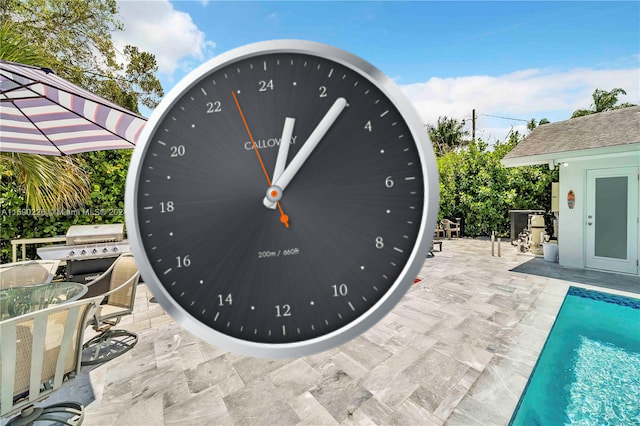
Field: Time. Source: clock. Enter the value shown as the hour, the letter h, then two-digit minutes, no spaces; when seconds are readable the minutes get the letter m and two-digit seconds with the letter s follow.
1h06m57s
